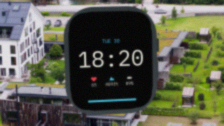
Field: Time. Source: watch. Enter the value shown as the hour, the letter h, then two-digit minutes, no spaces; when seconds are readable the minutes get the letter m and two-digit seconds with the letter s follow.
18h20
